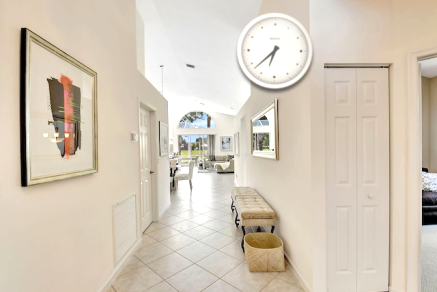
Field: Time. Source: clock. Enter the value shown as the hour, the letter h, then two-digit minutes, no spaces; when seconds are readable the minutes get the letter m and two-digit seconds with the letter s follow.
6h38
